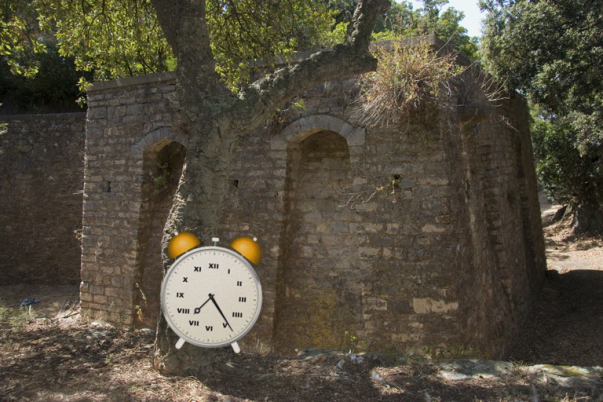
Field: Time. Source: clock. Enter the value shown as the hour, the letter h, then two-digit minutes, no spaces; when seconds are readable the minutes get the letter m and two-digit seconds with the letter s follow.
7h24
